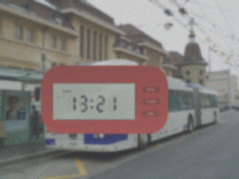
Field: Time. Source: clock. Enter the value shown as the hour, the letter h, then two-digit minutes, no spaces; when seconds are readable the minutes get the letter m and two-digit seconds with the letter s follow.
13h21
